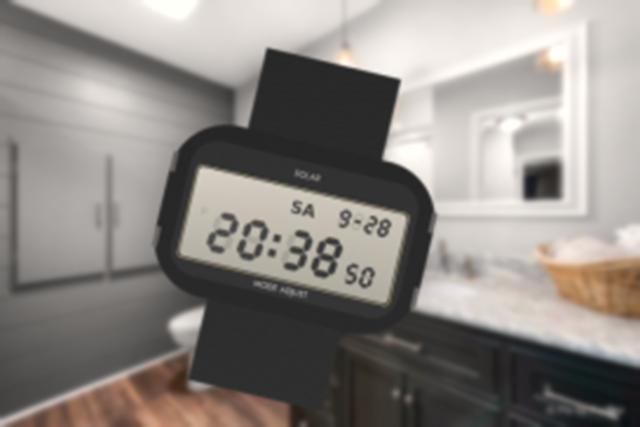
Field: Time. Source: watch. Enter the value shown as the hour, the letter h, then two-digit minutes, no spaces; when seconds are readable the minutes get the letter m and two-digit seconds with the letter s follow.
20h38m50s
